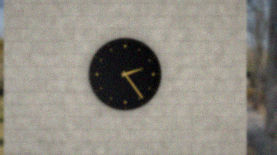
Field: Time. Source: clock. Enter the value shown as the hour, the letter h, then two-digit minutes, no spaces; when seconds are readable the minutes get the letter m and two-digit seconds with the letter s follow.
2h24
